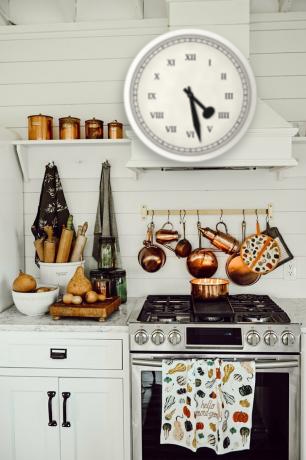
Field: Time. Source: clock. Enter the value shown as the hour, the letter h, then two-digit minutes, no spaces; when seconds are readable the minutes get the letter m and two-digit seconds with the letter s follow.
4h28
